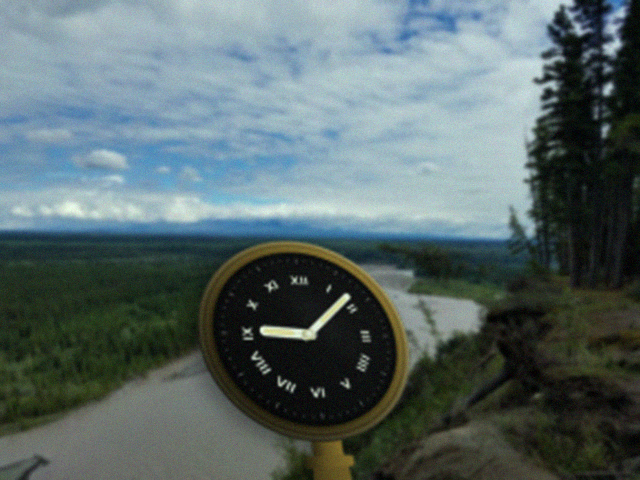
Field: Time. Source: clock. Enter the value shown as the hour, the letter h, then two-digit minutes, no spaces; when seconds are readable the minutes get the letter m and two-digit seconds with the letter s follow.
9h08
